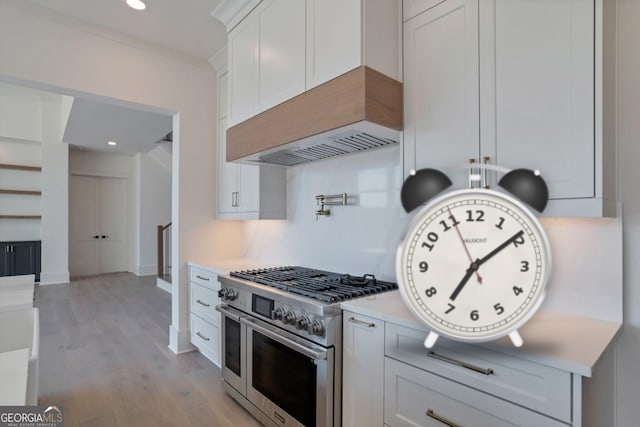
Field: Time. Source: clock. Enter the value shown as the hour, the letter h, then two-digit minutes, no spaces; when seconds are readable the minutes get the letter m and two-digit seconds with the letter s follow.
7h08m56s
